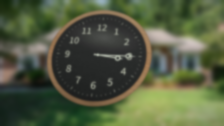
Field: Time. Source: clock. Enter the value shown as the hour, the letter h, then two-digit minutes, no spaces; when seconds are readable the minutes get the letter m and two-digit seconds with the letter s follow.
3h15
